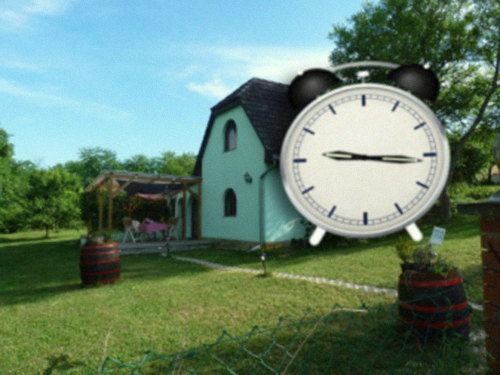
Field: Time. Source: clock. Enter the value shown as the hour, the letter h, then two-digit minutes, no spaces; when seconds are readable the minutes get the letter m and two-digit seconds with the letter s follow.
9h16
